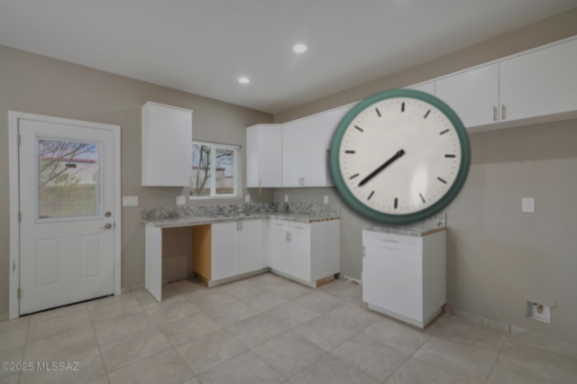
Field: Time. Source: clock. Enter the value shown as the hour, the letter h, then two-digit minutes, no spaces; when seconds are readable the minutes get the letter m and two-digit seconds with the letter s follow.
7h38
